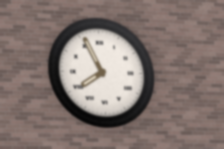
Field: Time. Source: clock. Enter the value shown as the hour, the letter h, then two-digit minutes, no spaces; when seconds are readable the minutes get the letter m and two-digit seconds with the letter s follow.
7h56
